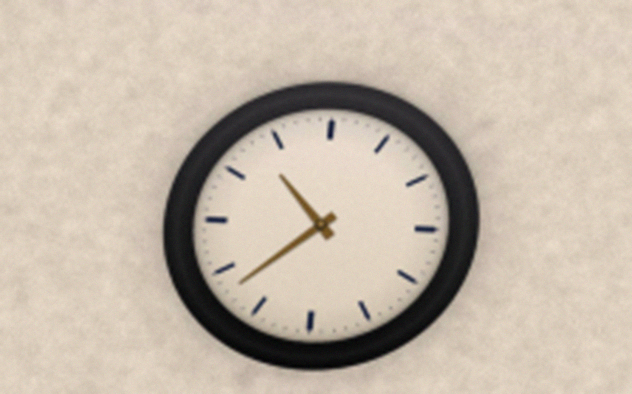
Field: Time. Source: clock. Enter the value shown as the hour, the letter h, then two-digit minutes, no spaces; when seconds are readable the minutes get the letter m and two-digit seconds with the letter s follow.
10h38
